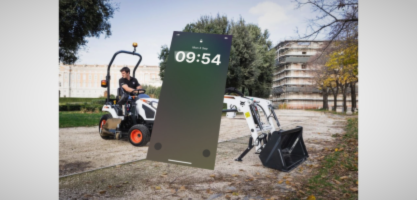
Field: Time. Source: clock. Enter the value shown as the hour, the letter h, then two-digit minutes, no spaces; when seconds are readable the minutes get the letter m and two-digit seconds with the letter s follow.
9h54
